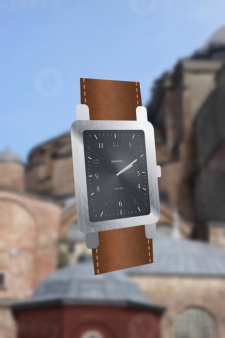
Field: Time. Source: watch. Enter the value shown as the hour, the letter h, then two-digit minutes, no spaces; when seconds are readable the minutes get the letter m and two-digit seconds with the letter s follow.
2h10
